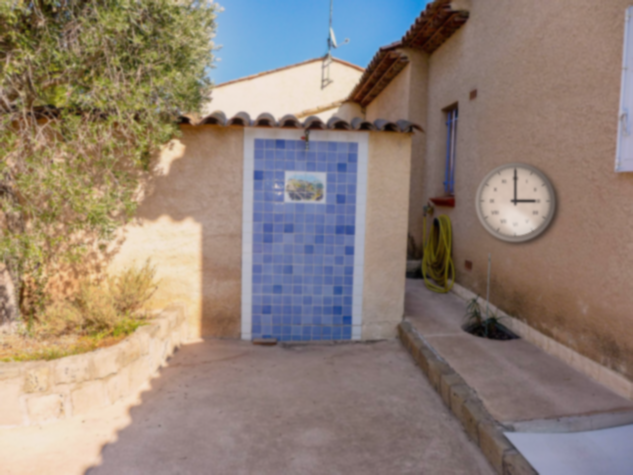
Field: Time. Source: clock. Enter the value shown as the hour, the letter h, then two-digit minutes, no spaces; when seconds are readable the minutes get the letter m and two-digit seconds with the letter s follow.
3h00
